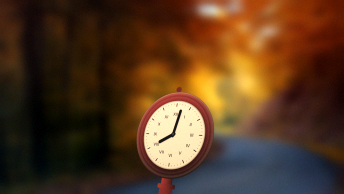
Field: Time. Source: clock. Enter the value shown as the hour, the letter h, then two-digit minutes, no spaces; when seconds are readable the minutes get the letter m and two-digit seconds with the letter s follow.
8h02
